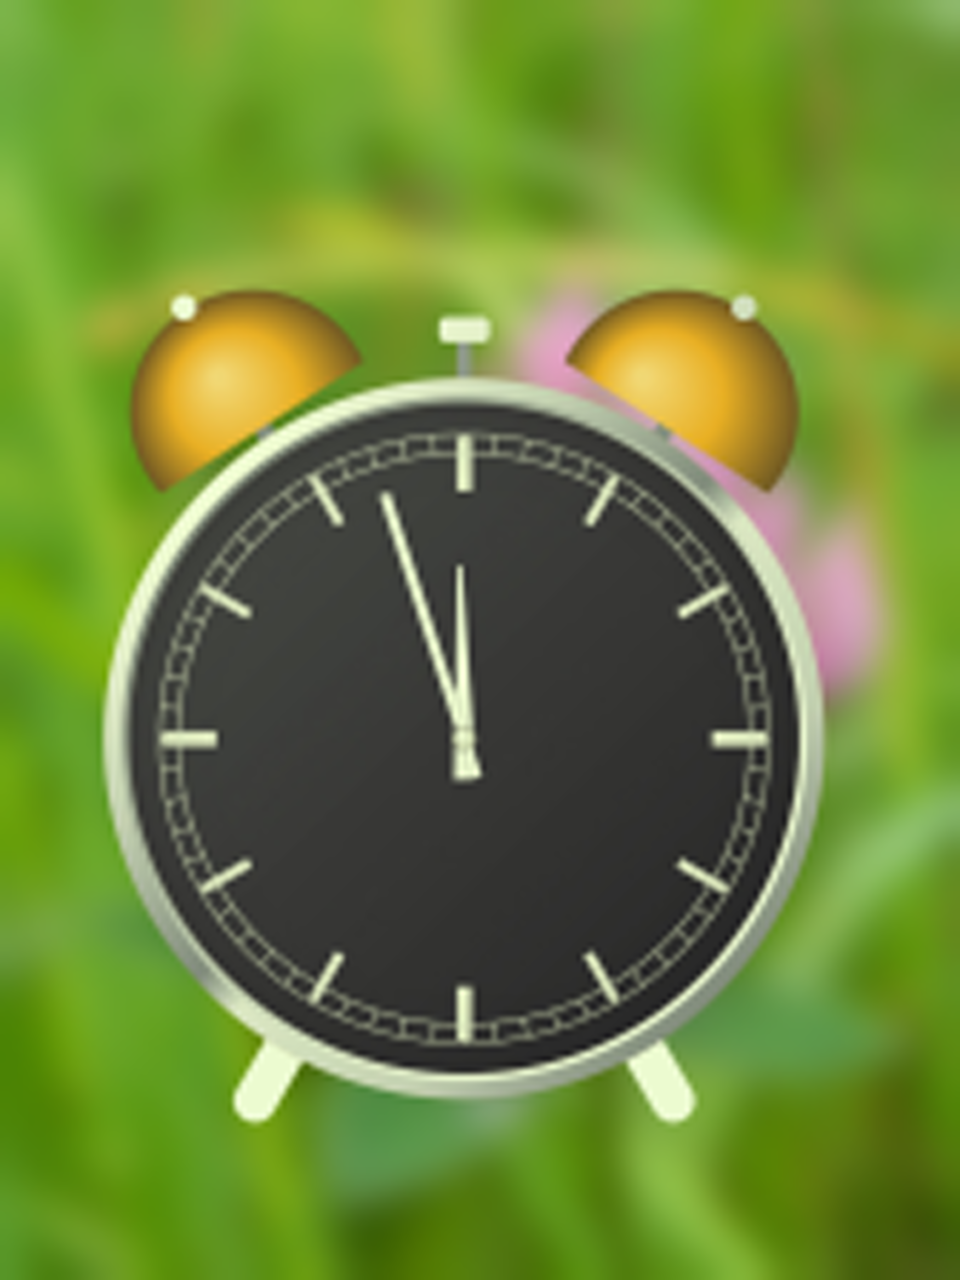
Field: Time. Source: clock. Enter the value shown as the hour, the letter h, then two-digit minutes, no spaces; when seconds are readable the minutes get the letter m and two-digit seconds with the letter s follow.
11h57
